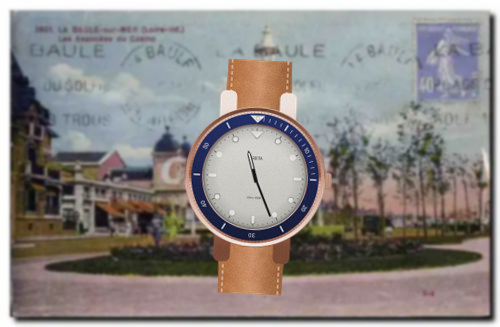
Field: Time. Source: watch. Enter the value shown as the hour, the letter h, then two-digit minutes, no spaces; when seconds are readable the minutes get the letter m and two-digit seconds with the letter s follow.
11h26
